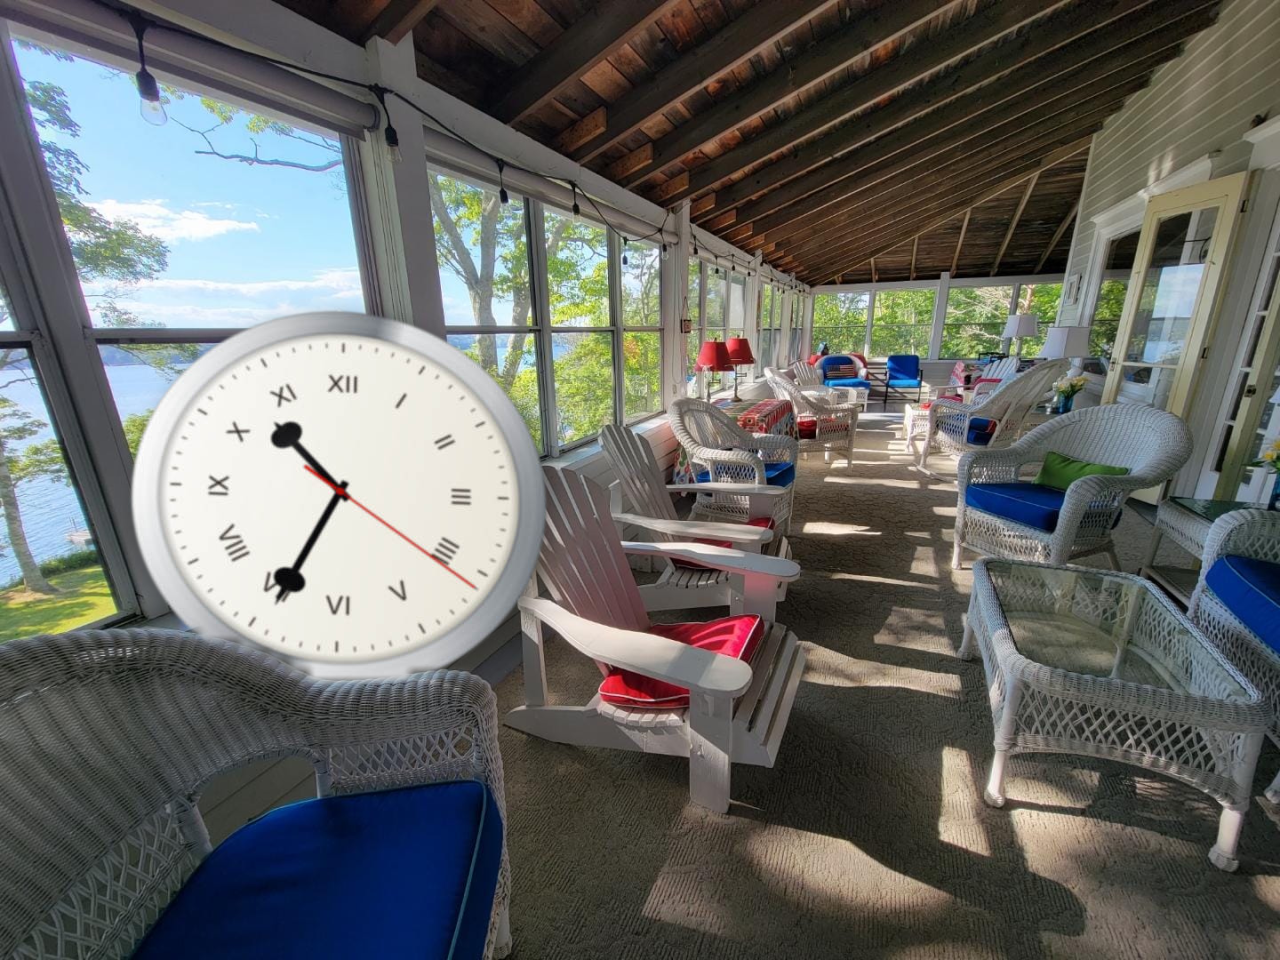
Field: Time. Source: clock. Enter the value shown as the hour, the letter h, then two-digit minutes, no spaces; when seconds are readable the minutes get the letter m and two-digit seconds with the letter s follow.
10h34m21s
